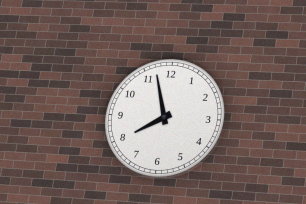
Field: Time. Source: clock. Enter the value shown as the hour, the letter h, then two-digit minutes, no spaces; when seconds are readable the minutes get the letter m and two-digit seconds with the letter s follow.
7h57
